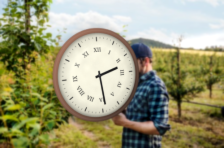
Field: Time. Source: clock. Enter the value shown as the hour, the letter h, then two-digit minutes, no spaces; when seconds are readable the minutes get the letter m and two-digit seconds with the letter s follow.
2h29
